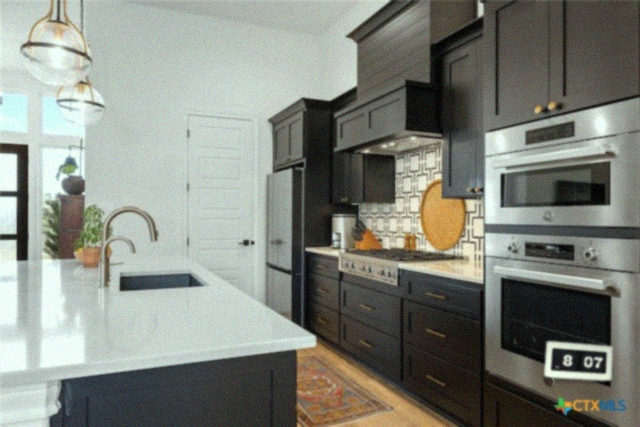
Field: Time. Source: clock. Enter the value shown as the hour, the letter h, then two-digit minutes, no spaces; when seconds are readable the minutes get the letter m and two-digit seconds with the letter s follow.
8h07
